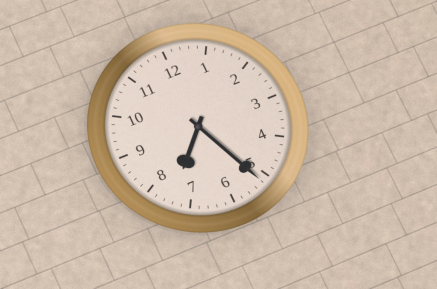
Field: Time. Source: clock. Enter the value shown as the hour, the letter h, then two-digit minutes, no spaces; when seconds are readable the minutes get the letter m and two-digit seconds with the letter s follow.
7h26
